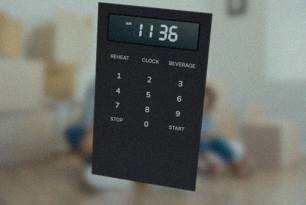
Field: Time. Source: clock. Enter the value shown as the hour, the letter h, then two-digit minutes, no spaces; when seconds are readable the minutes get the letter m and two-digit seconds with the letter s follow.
11h36
